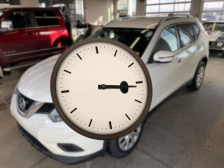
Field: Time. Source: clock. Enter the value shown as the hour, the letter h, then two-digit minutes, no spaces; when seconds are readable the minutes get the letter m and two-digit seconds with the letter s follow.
3h16
